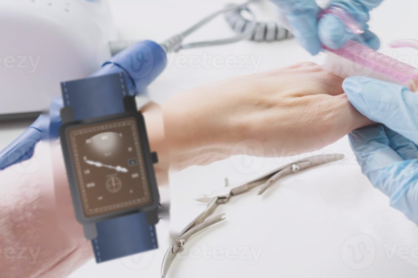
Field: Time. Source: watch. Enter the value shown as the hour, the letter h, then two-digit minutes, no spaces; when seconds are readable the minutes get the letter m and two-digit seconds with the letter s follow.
3h49
